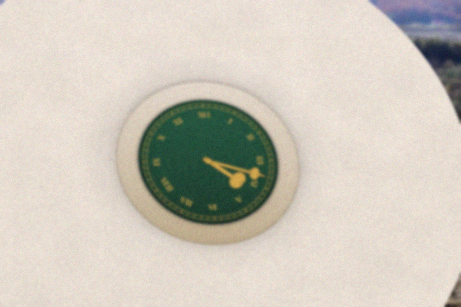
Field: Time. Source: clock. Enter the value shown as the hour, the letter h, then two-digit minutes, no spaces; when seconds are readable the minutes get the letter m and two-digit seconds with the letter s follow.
4h18
